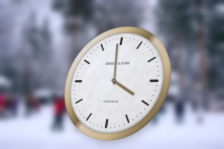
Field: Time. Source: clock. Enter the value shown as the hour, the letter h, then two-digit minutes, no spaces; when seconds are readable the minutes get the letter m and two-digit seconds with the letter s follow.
3h59
